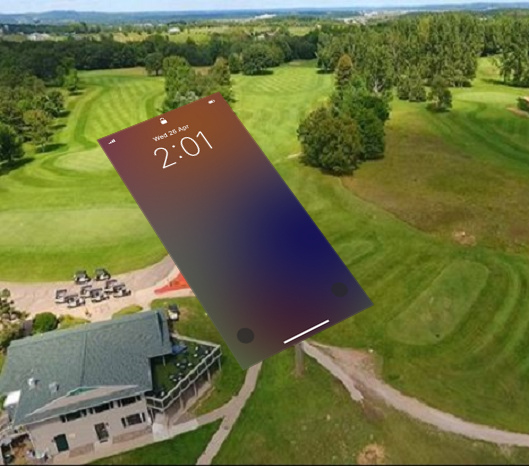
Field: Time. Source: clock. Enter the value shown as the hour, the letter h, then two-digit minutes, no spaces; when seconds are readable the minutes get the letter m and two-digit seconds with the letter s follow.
2h01
